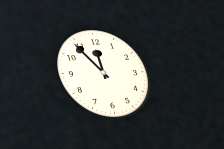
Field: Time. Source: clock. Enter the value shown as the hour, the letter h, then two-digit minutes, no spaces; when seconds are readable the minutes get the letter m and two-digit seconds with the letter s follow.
11h54
